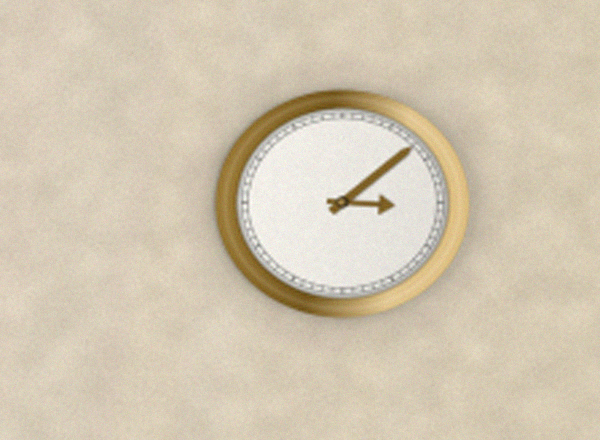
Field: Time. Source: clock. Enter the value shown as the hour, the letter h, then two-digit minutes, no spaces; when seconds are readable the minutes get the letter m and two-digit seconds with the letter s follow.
3h08
